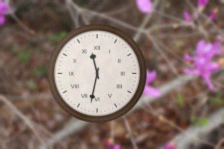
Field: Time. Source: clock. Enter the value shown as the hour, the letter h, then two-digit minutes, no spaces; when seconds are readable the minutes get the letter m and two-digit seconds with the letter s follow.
11h32
